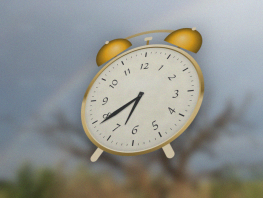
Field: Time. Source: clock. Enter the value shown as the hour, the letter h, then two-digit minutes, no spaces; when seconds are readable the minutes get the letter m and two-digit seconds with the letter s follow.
6h39
